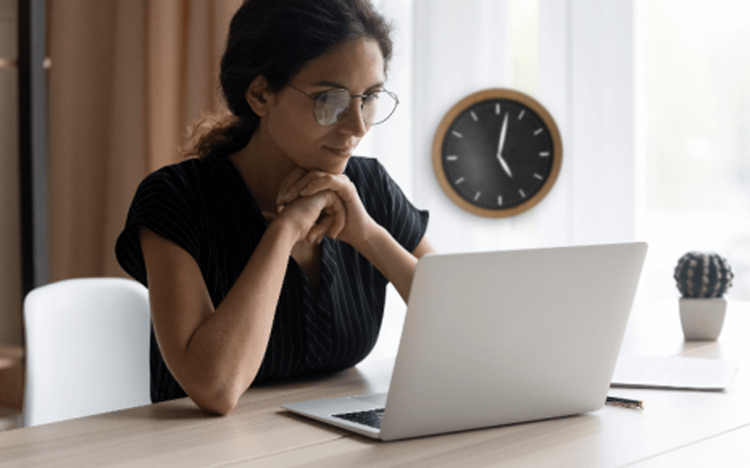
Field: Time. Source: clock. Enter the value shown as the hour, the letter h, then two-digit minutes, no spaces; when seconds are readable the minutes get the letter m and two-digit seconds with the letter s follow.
5h02
